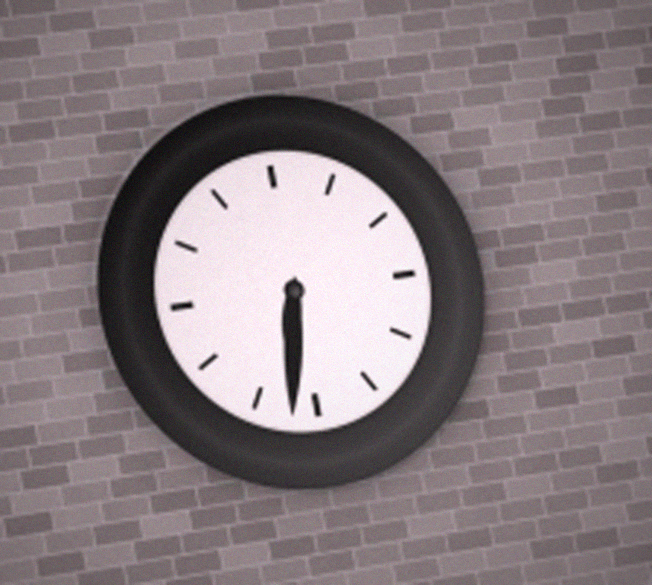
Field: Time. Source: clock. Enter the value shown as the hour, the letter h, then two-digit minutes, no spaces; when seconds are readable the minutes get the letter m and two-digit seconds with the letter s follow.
6h32
